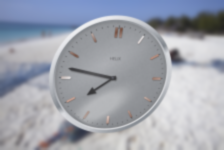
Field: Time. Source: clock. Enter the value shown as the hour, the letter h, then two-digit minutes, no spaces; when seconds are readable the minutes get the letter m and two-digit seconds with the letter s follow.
7h47
